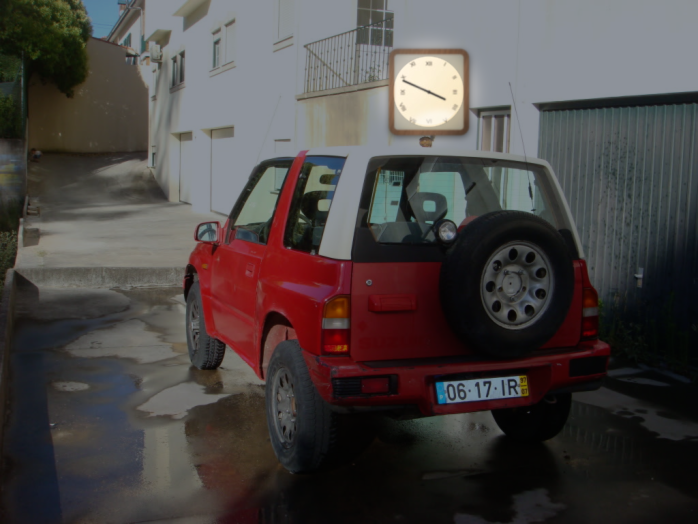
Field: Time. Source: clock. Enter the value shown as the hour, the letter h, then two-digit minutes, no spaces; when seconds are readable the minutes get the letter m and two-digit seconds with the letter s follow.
3h49
